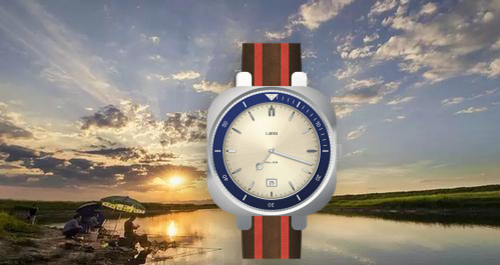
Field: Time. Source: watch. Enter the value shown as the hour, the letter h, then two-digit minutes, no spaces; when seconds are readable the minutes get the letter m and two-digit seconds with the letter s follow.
7h18
